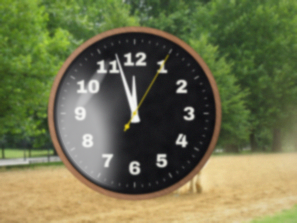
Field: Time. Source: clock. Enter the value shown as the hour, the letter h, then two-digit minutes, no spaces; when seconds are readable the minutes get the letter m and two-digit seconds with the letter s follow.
11h57m05s
